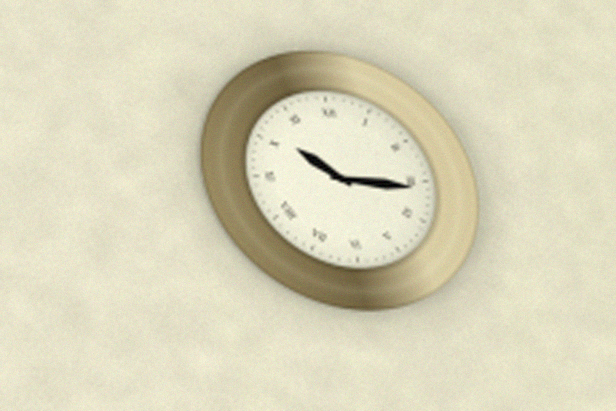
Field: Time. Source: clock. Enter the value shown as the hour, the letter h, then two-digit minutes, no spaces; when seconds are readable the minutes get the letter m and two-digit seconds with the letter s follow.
10h16
